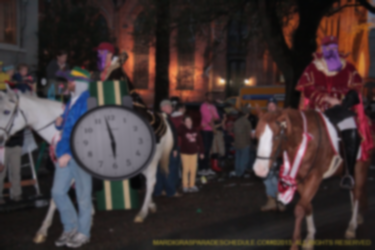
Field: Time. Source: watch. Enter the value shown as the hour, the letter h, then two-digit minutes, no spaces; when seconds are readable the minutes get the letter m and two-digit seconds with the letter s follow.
5h58
